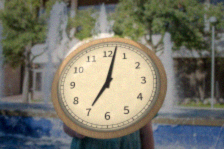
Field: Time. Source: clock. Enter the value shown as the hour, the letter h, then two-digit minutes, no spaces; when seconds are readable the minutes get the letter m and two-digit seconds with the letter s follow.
7h02
